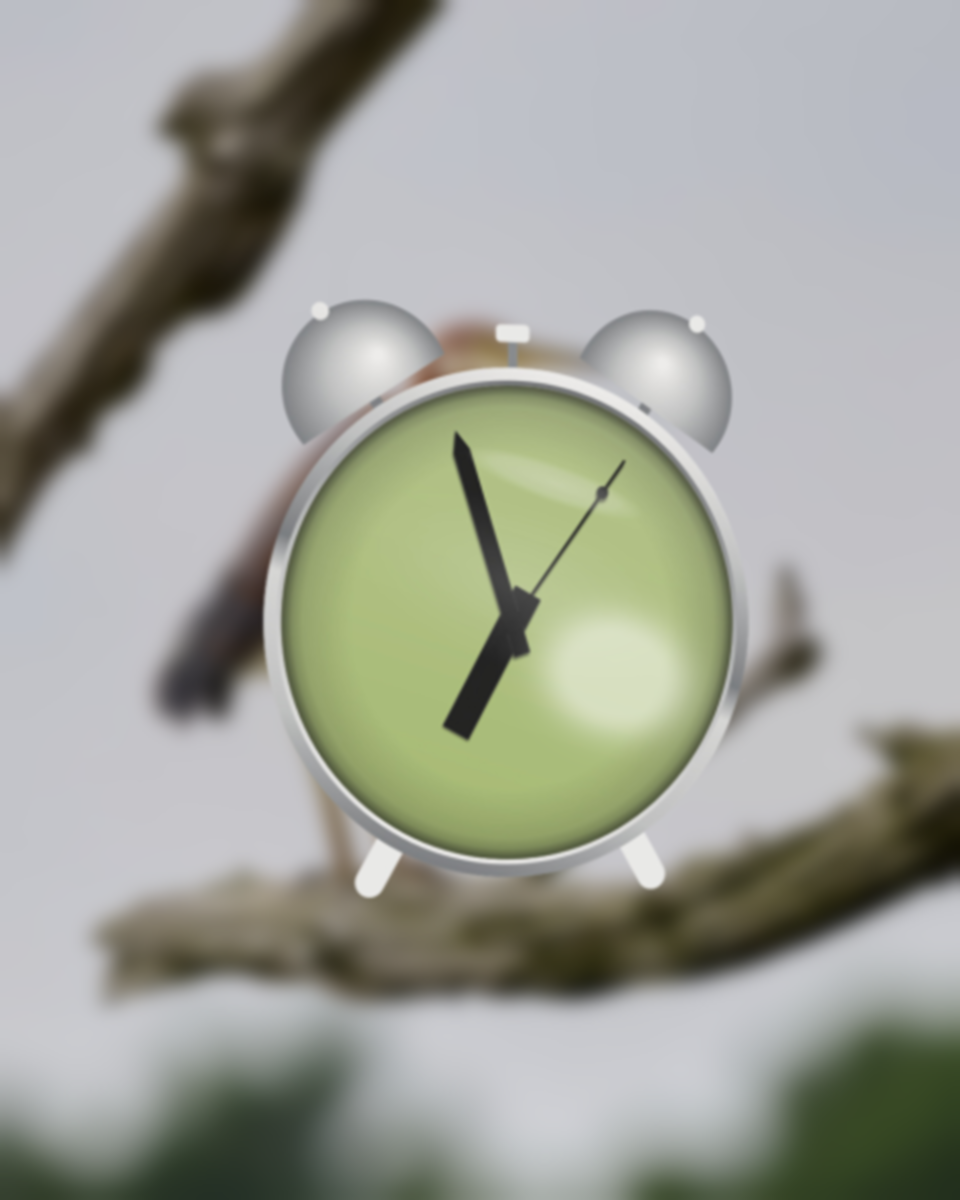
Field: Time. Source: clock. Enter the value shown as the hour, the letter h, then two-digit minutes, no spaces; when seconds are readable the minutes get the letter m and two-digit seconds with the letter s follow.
6h57m06s
